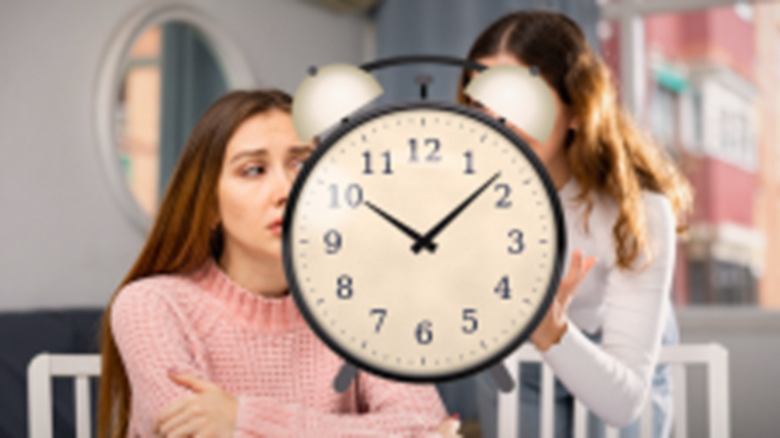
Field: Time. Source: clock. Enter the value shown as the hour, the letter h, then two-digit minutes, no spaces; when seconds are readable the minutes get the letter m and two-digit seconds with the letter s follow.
10h08
